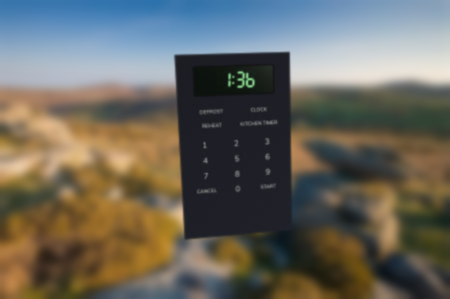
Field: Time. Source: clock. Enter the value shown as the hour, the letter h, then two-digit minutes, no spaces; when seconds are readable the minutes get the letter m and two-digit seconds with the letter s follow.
1h36
